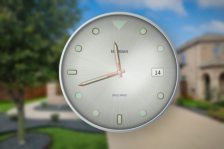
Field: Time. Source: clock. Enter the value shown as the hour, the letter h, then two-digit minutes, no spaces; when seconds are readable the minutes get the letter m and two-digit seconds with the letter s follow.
11h42
